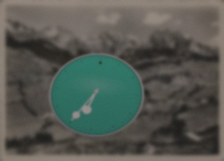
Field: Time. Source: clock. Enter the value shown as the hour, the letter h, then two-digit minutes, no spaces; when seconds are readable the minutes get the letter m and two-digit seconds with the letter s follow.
6h35
